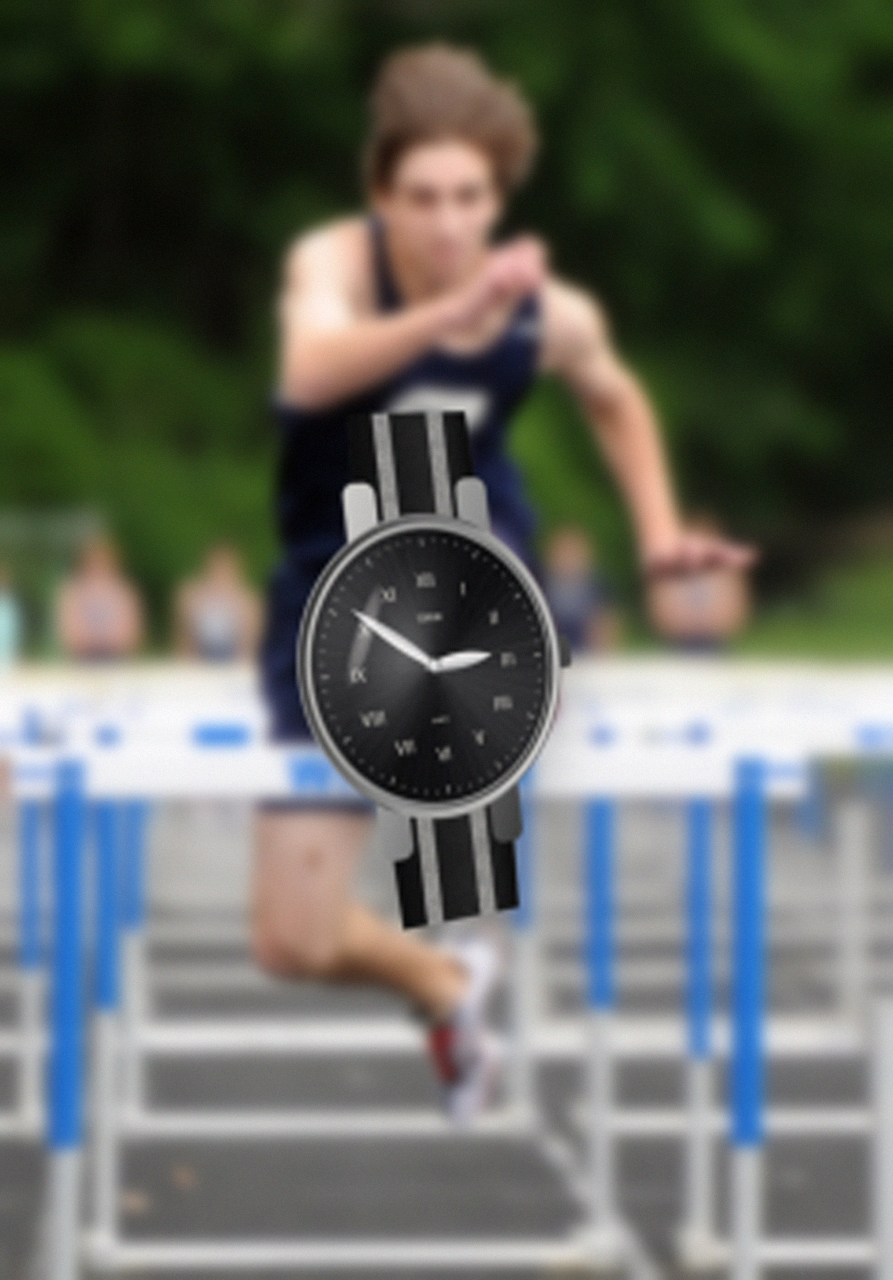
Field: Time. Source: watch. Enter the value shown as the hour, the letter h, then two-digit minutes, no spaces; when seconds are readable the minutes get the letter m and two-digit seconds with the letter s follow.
2h51
